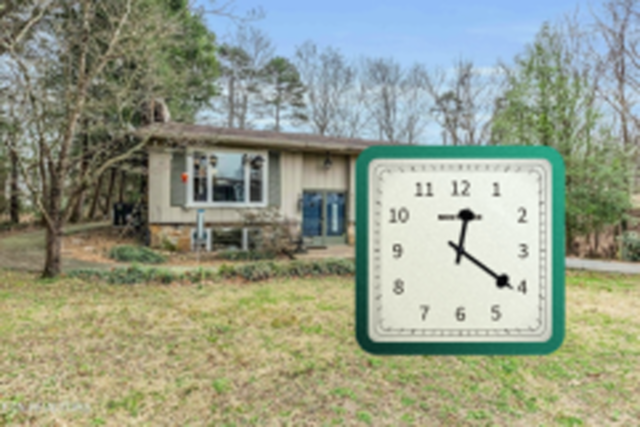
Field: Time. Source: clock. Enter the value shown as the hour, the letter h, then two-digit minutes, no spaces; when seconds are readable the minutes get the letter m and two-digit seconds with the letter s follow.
12h21
